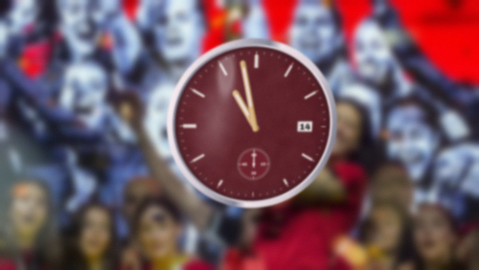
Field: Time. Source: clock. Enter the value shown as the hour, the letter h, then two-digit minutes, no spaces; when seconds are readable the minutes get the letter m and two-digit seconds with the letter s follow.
10h58
